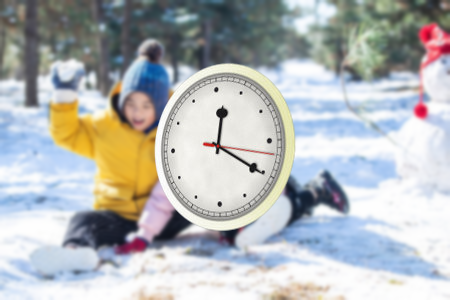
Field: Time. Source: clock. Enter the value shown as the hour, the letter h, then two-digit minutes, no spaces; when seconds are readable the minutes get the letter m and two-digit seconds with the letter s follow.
12h20m17s
